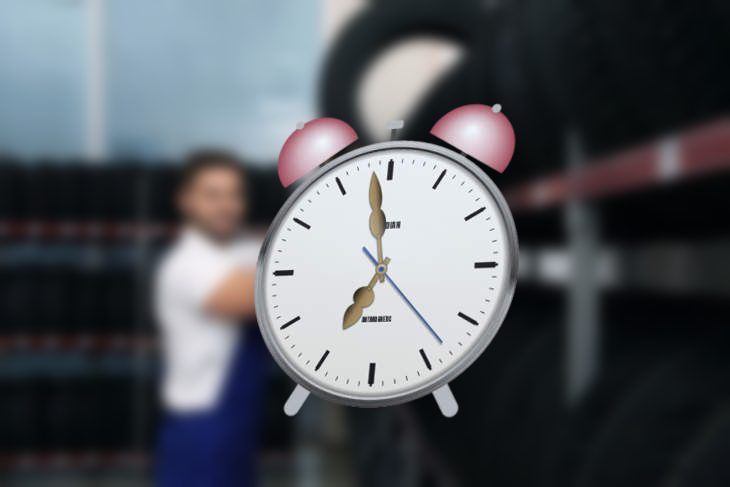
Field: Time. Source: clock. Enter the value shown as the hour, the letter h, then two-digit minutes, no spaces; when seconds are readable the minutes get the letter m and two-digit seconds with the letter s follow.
6h58m23s
